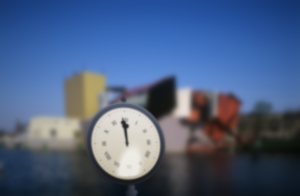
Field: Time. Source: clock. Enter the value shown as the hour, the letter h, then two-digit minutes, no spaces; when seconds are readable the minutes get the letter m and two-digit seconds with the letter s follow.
11h59
